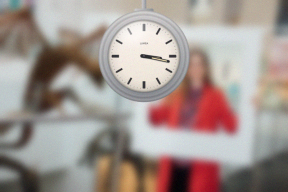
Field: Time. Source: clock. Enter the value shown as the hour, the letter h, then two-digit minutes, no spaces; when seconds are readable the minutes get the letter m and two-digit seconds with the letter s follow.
3h17
